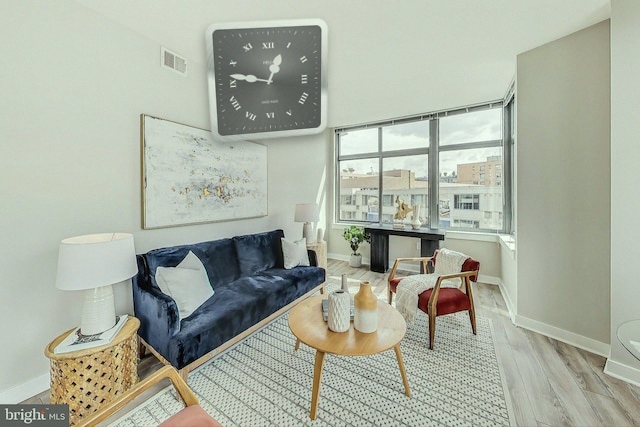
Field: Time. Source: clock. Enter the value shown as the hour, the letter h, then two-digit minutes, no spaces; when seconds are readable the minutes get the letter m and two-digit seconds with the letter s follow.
12h47
